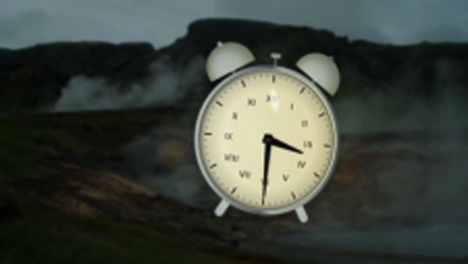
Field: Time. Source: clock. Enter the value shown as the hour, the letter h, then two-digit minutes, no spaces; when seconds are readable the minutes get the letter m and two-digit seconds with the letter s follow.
3h30
